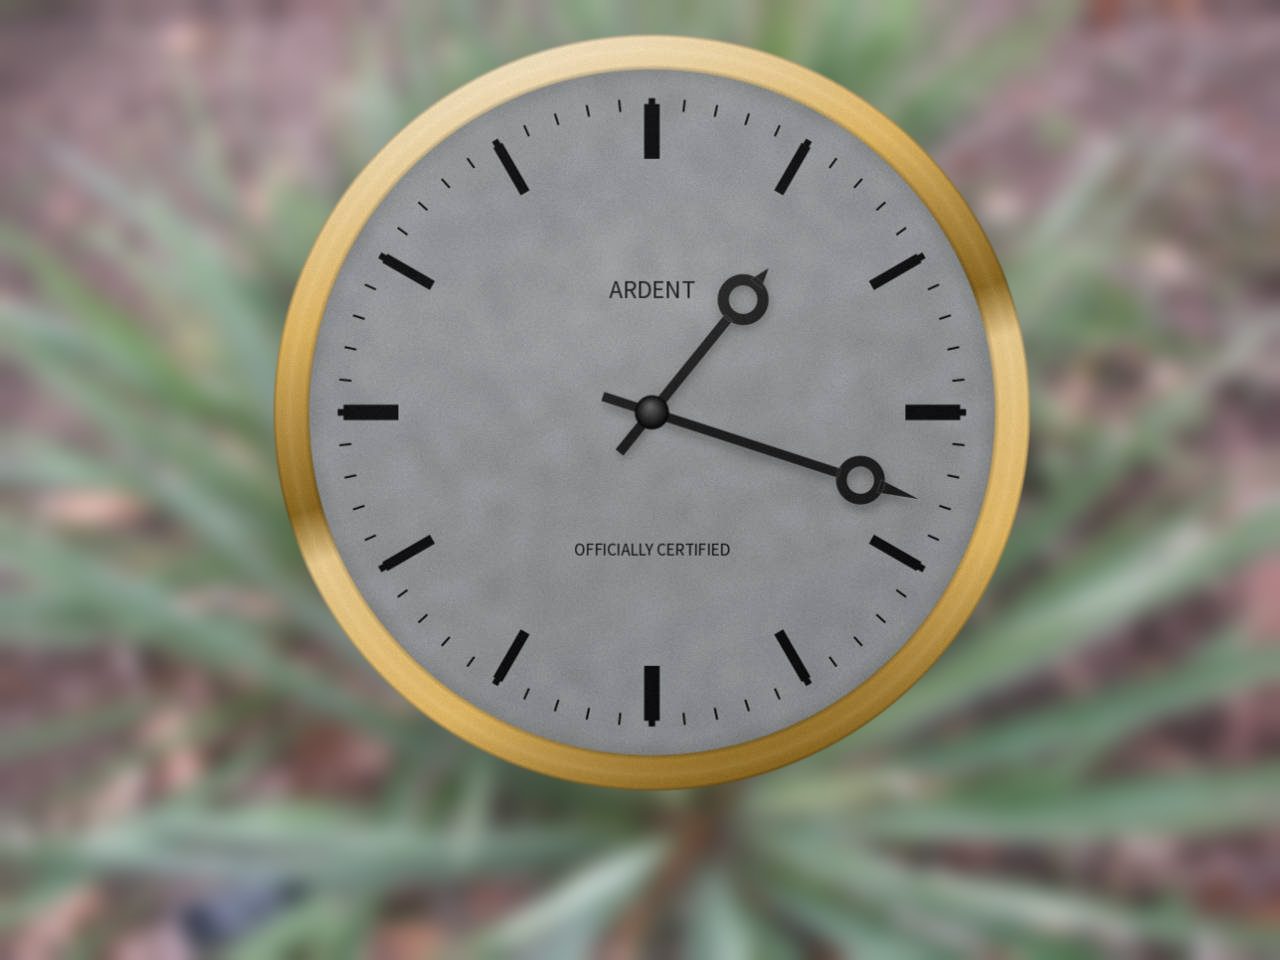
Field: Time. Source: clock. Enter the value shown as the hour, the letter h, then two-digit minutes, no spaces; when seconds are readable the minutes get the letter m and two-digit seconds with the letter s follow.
1h18
